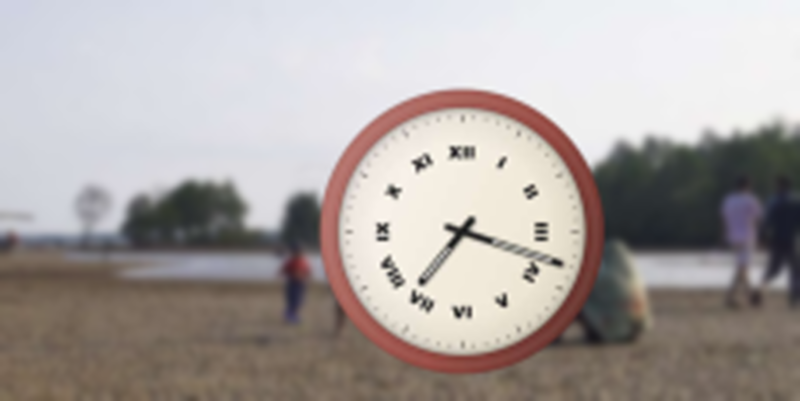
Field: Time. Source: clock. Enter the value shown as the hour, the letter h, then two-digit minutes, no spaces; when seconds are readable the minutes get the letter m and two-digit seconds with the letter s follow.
7h18
